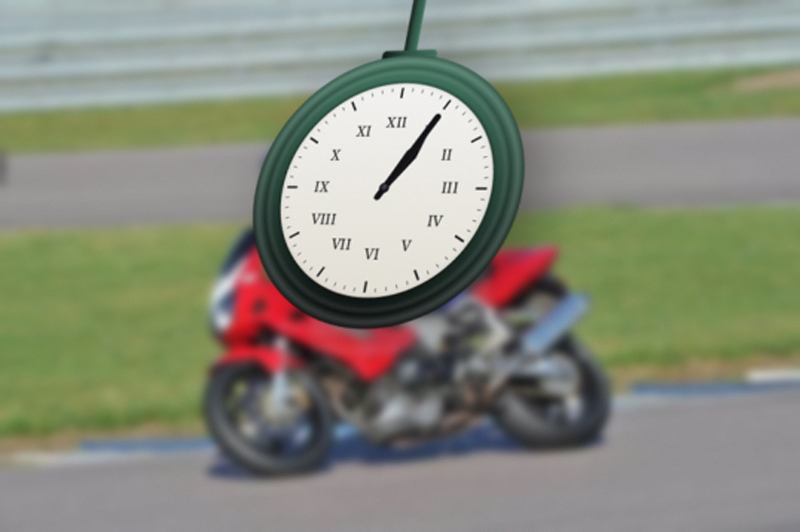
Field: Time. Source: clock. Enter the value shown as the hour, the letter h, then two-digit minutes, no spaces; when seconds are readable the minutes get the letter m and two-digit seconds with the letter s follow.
1h05
